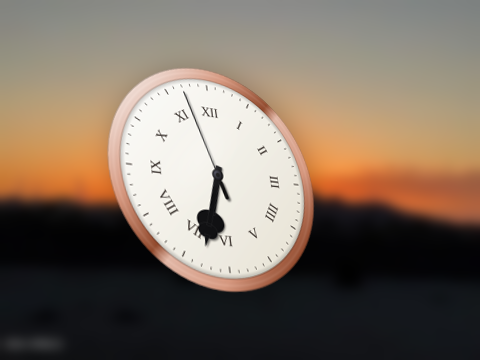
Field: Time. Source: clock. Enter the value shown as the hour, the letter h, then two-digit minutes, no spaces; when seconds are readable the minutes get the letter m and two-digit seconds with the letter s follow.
6h32m57s
